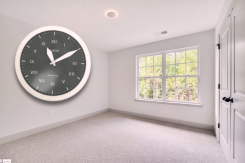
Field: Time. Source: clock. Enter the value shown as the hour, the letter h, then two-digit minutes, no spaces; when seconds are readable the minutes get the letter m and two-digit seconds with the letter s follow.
11h10
